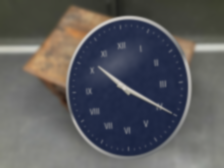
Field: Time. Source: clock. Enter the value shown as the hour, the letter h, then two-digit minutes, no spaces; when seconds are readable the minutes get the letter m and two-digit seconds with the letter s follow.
10h20
